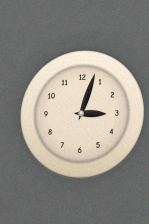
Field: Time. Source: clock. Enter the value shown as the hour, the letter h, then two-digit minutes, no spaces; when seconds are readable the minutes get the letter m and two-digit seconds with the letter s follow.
3h03
